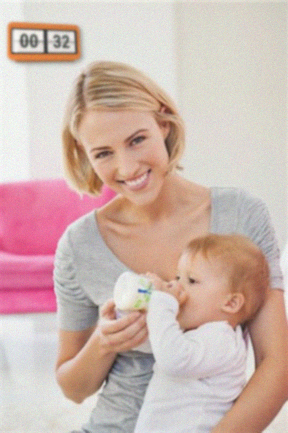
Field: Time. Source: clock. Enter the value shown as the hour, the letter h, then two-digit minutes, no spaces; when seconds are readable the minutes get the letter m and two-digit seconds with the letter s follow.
0h32
